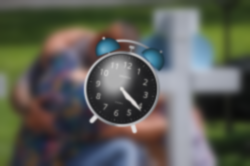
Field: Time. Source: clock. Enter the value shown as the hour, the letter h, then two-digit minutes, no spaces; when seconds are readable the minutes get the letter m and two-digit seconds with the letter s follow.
4h21
